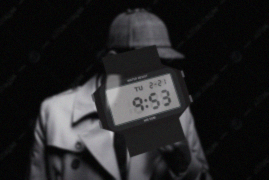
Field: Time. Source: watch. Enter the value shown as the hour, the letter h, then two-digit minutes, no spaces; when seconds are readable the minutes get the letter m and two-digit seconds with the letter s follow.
9h53
